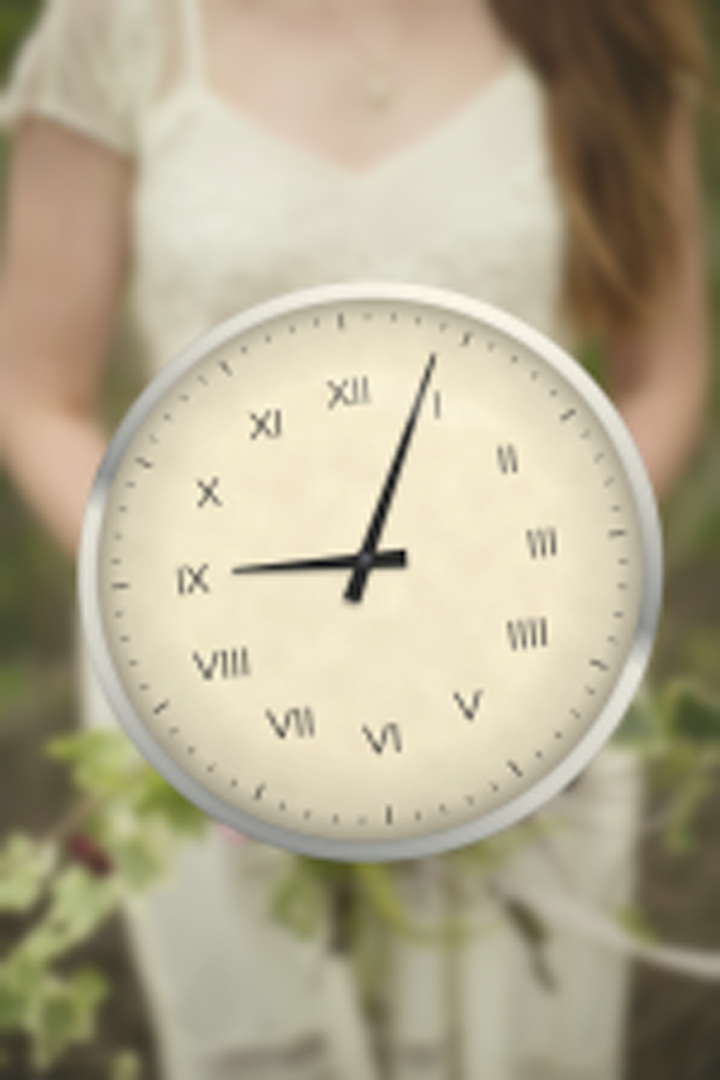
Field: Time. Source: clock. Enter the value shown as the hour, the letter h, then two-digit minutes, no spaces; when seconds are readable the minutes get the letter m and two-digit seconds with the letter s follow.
9h04
